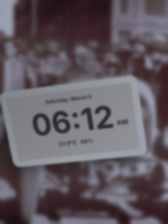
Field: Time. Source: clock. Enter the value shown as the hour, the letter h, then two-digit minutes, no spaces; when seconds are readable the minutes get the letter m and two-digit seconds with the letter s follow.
6h12
